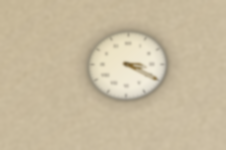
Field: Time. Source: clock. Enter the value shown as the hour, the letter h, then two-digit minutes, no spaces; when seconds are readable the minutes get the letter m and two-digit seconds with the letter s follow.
3h20
